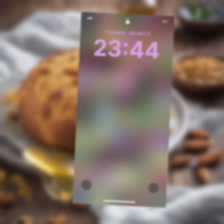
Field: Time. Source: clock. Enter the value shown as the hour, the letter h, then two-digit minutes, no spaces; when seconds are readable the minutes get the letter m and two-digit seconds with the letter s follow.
23h44
